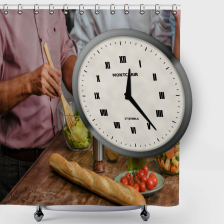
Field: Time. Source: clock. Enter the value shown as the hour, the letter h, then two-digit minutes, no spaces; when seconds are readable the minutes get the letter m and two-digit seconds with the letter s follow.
12h24
